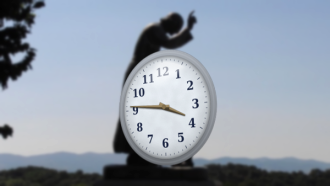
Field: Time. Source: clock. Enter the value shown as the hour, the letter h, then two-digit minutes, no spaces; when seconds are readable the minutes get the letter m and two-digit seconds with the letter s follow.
3h46
